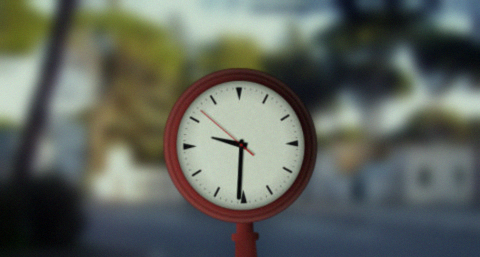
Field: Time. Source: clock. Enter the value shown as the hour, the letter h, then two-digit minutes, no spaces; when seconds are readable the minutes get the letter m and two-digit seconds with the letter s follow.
9h30m52s
